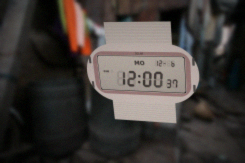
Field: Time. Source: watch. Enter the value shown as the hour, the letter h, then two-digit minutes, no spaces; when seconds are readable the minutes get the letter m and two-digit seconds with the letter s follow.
12h00m37s
